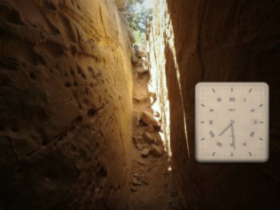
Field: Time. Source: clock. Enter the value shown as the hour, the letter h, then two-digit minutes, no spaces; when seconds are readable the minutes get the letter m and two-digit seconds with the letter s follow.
7h29
